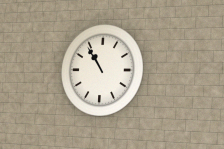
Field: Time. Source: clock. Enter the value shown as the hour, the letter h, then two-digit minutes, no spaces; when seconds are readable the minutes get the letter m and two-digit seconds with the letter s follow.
10h54
